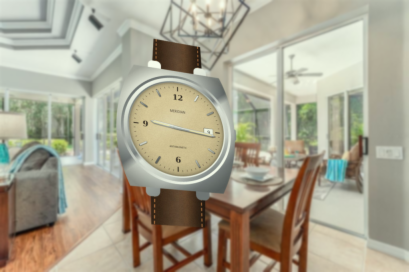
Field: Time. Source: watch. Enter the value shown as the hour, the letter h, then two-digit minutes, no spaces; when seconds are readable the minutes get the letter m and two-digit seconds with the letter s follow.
9h16
